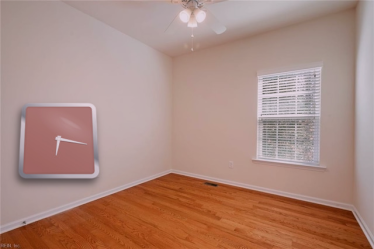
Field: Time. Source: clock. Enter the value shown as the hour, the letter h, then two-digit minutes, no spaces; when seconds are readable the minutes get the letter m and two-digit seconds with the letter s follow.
6h17
